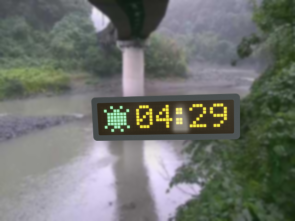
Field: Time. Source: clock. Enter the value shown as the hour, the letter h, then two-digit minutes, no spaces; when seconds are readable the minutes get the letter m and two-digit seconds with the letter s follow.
4h29
